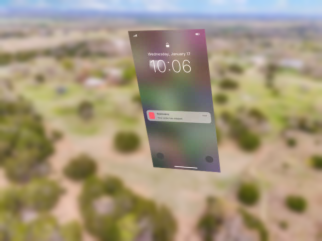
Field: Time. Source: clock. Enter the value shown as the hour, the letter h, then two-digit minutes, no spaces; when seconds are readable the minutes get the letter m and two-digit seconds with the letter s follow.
10h06
